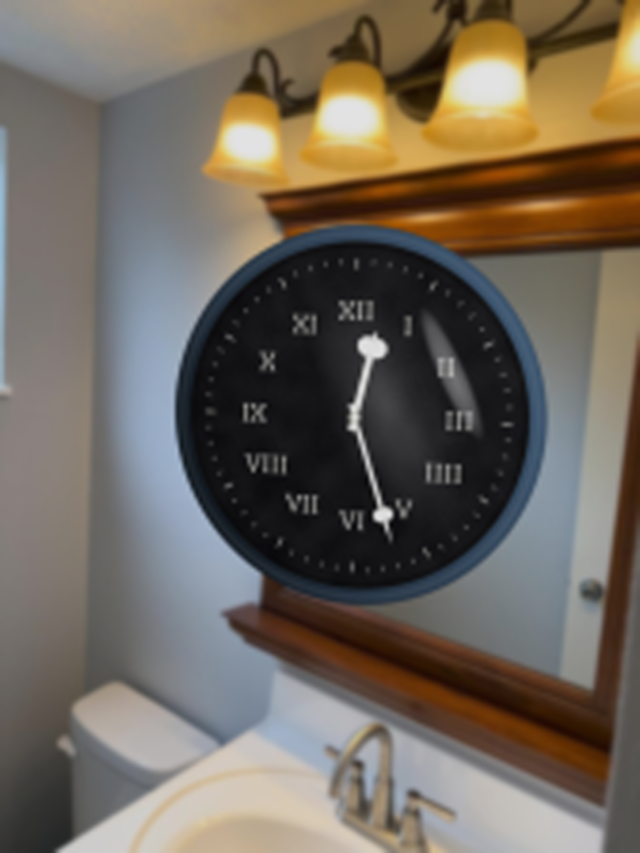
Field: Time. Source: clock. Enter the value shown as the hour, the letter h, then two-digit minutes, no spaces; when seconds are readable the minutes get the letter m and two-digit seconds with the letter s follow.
12h27
